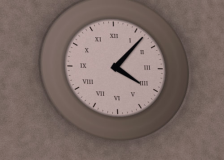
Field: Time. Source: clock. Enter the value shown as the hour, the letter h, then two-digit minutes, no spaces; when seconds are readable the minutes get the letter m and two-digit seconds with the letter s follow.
4h07
